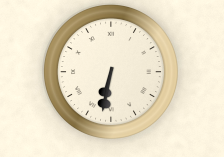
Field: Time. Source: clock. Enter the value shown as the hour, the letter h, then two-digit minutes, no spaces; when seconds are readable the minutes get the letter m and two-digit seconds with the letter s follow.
6h32
